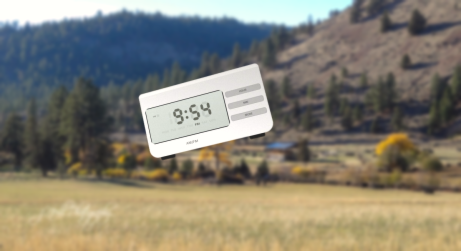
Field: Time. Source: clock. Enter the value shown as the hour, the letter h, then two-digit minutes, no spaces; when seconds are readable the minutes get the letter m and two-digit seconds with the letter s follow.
9h54
